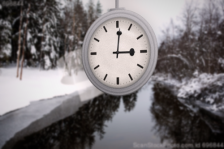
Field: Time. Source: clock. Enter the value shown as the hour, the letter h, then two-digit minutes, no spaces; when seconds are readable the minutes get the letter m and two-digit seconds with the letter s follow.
3h01
